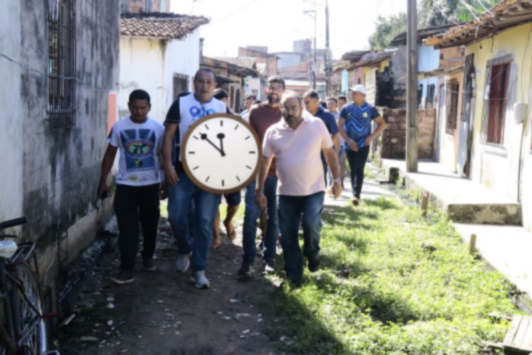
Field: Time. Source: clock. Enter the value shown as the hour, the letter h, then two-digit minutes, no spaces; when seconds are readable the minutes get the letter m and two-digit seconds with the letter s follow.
11h52
